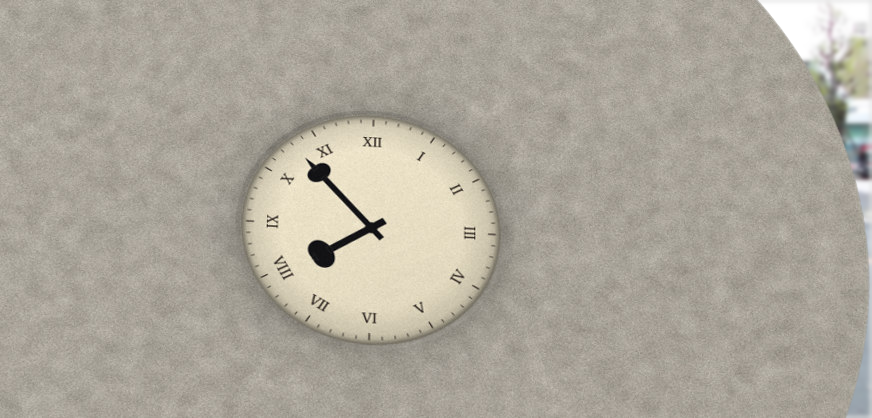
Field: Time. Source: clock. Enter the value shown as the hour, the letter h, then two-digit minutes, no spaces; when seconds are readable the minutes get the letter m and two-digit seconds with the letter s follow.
7h53
